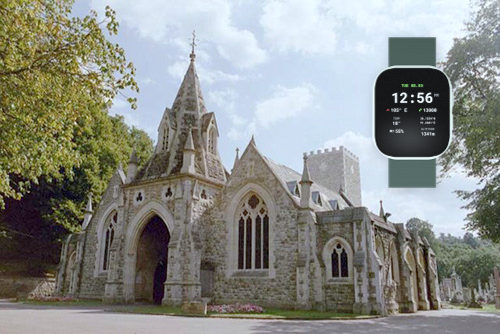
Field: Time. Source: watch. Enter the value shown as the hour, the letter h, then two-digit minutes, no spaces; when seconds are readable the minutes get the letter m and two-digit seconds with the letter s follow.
12h56
